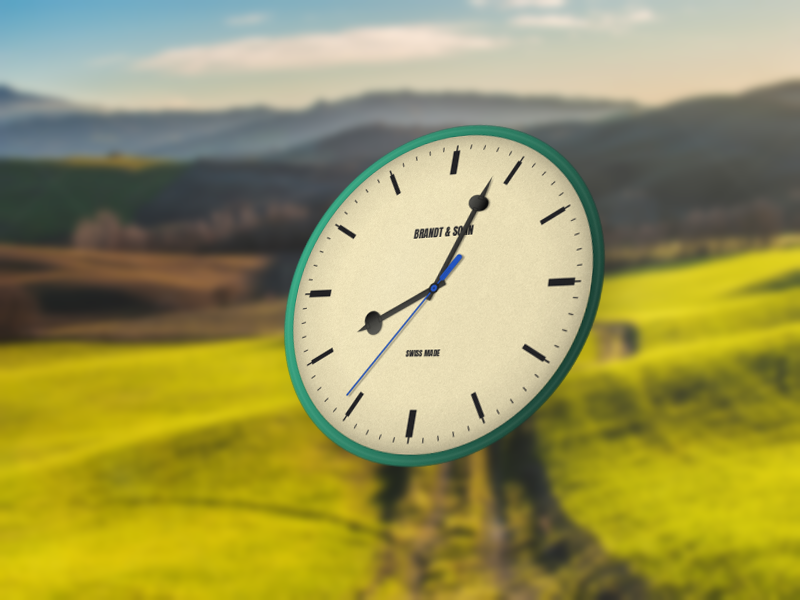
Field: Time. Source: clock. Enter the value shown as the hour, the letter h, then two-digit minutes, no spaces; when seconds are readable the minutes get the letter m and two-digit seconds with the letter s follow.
8h03m36s
